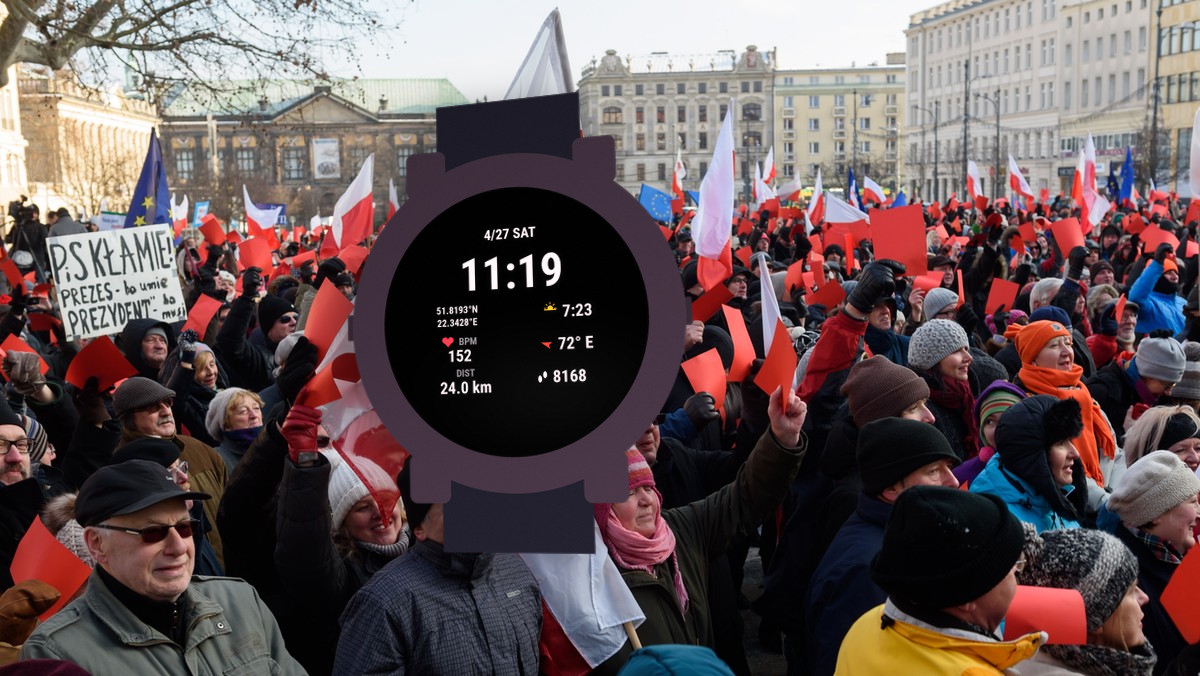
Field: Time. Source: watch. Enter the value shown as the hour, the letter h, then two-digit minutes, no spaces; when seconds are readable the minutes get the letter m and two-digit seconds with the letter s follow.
11h19
